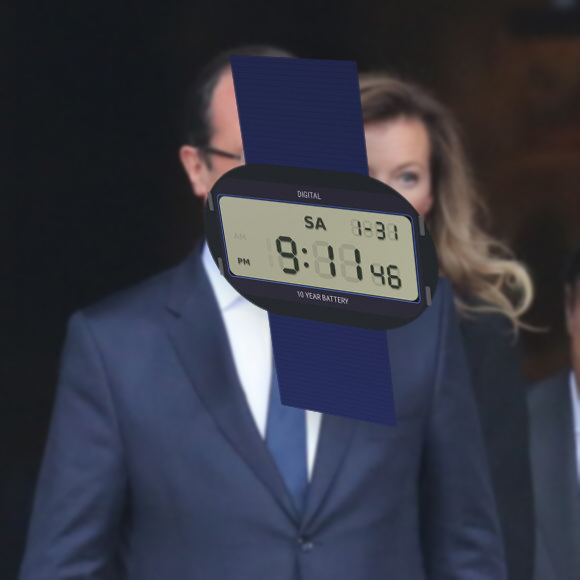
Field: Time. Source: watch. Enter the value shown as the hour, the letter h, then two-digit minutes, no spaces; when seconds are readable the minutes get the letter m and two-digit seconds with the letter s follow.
9h11m46s
